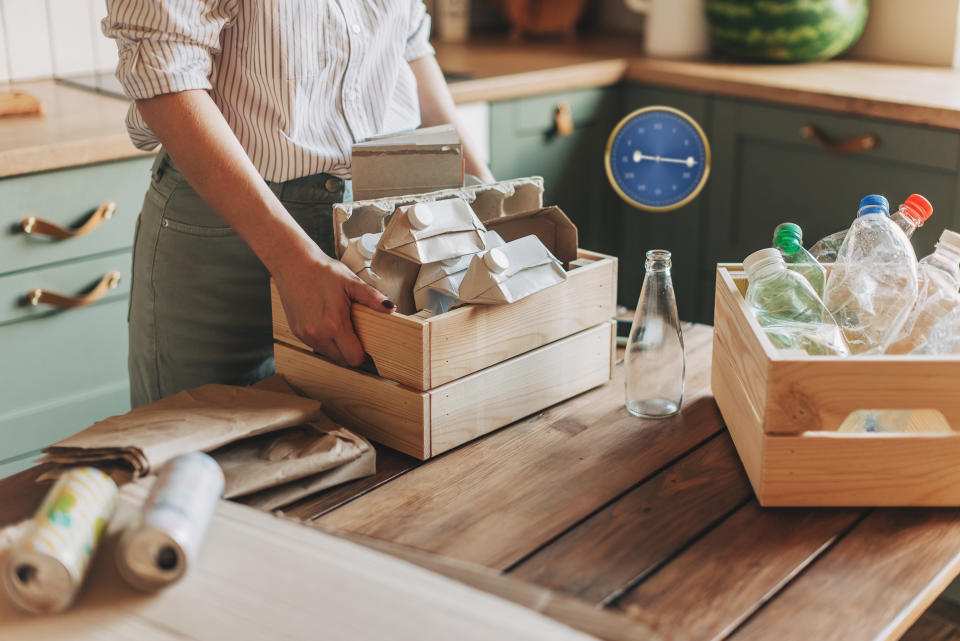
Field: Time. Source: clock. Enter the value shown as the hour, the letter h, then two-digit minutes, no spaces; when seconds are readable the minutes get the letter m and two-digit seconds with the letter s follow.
9h16
